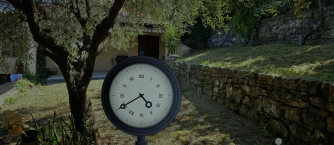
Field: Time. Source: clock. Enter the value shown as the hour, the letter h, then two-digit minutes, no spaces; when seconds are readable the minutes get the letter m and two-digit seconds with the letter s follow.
4h40
